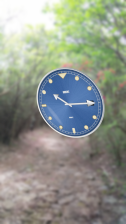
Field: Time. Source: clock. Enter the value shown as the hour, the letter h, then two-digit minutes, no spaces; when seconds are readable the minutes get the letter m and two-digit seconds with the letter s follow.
10h15
